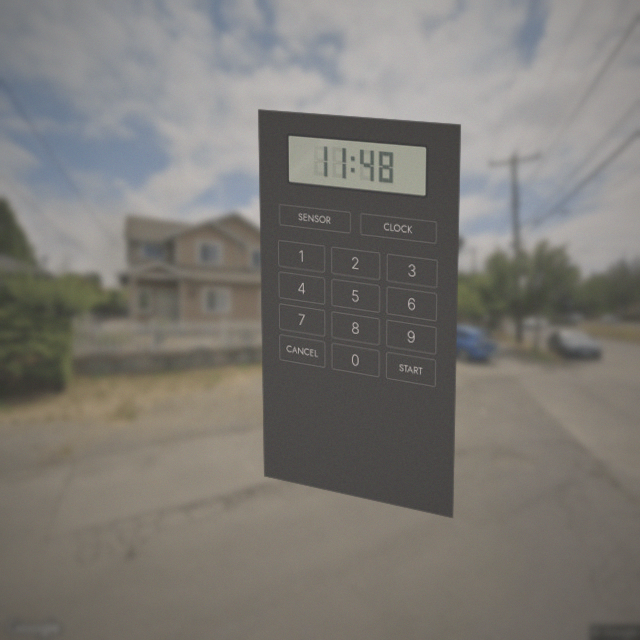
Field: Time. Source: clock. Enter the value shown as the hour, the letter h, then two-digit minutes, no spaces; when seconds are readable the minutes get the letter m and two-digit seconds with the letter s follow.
11h48
